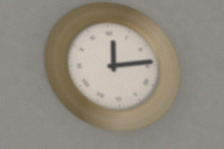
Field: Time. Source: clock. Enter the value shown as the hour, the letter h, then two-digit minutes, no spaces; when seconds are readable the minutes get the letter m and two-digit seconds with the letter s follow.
12h14
